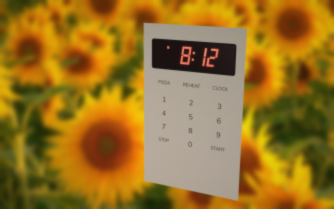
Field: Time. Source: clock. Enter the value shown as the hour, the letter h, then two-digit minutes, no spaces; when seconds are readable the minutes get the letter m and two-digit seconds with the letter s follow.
8h12
